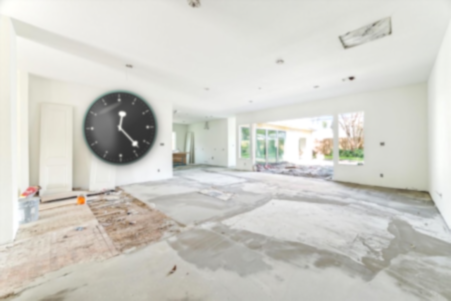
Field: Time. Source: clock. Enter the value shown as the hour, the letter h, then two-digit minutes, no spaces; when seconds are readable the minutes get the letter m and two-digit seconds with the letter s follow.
12h23
